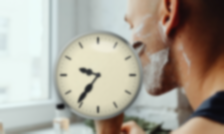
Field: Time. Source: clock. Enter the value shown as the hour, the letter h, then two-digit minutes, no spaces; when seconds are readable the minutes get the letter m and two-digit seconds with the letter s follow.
9h36
